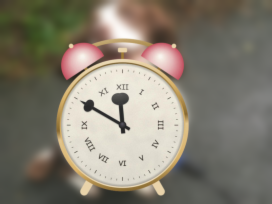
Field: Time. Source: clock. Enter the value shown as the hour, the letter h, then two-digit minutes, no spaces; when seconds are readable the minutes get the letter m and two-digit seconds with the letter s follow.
11h50
